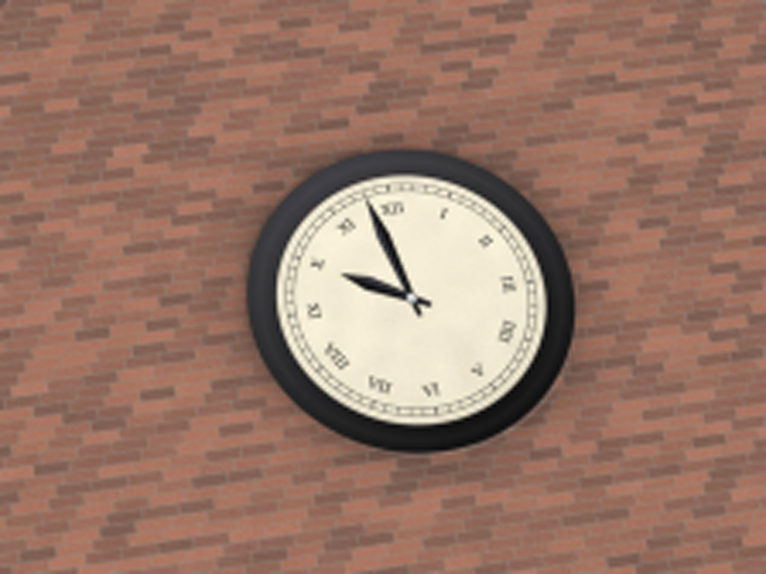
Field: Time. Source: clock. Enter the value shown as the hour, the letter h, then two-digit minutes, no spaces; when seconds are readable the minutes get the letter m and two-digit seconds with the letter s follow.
9h58
